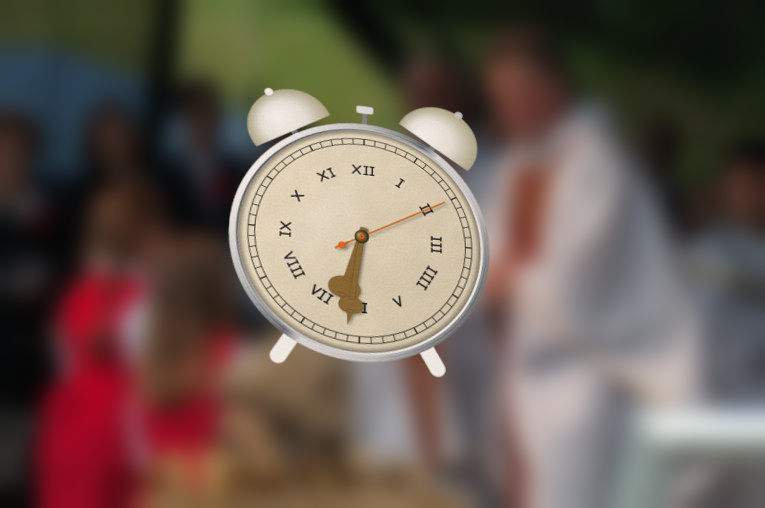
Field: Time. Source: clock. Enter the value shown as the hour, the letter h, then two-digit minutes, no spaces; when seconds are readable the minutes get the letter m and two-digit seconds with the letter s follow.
6h31m10s
